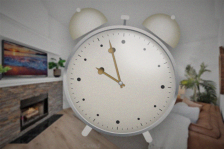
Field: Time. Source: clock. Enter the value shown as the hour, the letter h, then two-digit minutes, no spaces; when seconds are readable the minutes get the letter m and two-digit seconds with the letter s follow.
9h57
